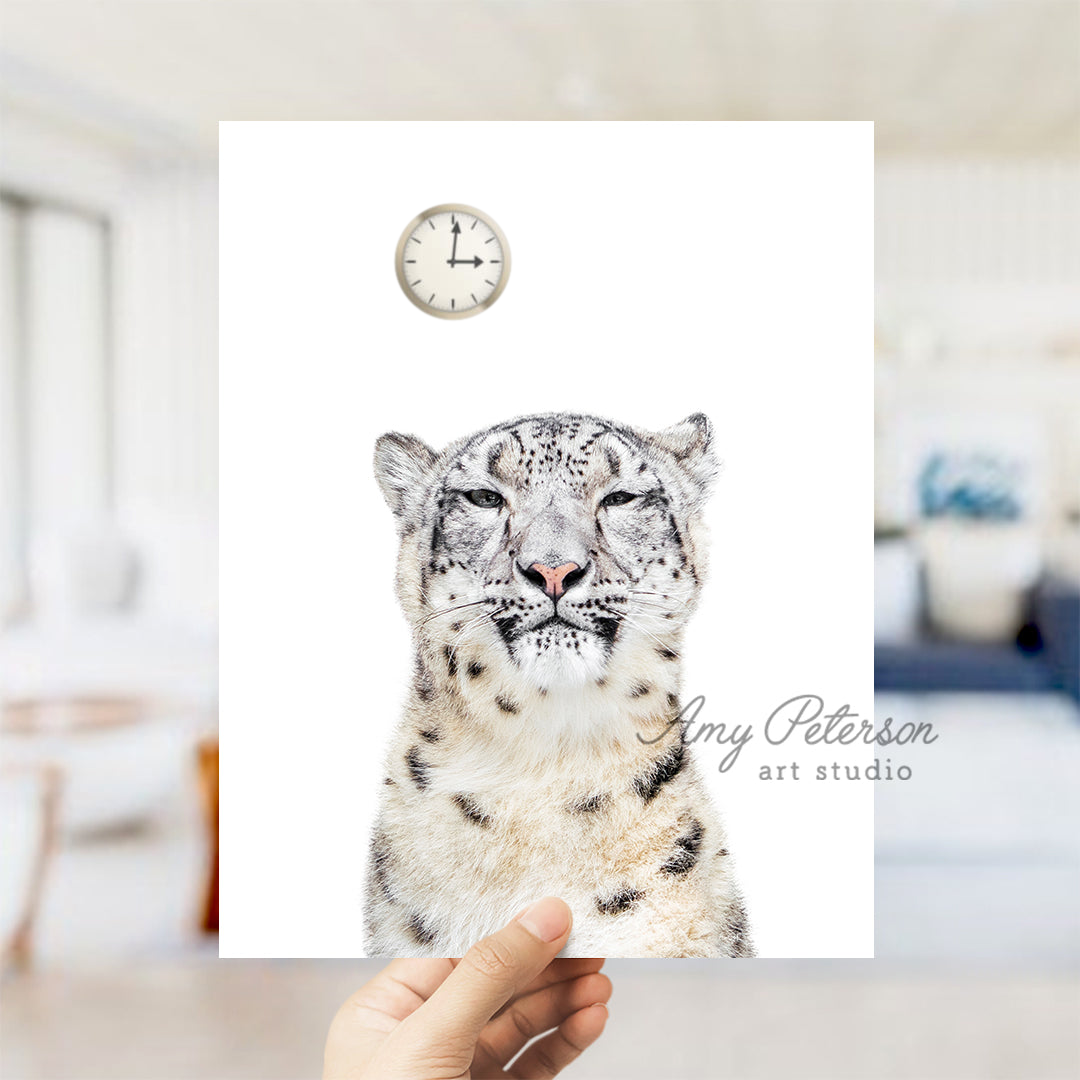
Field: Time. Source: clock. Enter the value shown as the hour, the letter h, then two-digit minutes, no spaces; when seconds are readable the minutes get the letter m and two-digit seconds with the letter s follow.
3h01
